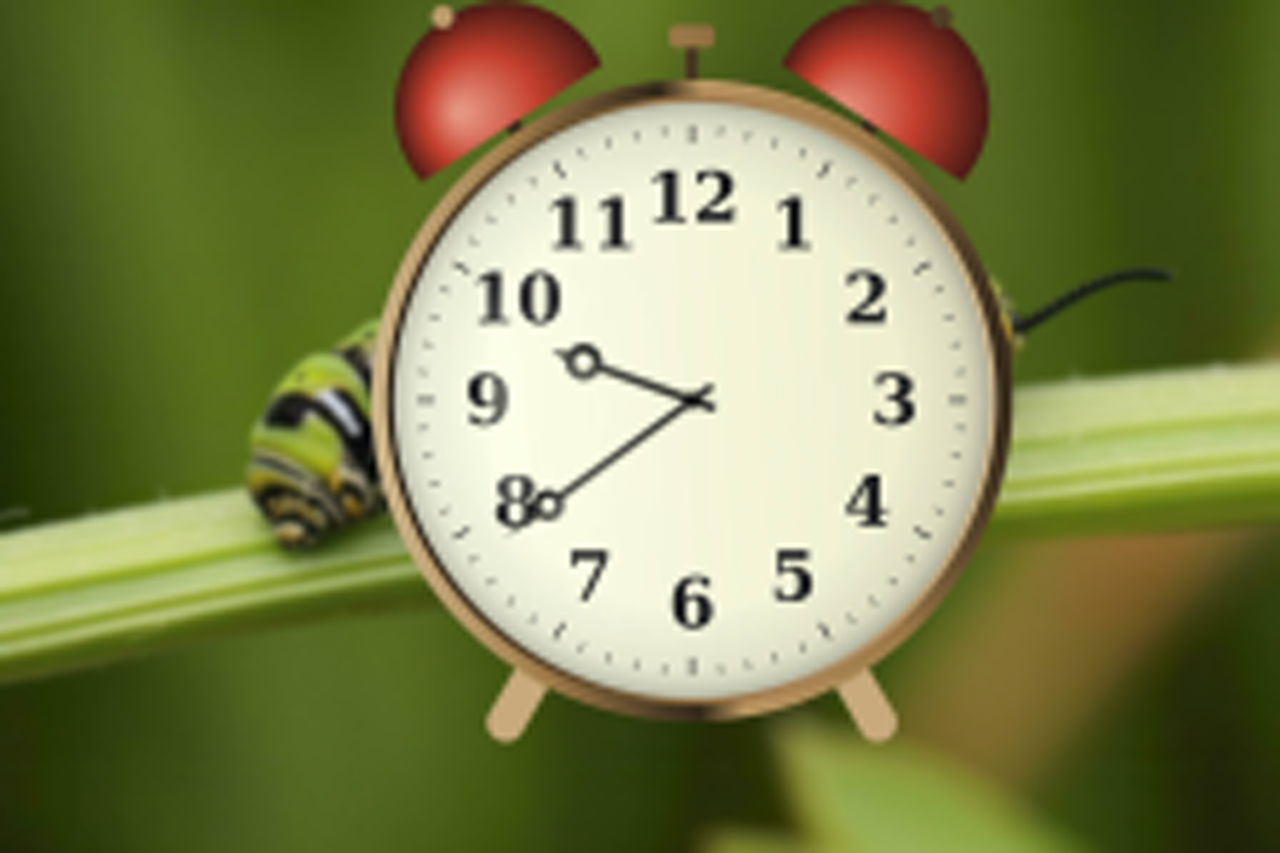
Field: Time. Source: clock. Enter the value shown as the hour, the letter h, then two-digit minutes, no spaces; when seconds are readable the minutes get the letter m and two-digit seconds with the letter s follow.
9h39
